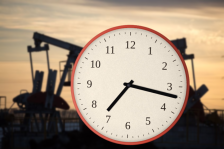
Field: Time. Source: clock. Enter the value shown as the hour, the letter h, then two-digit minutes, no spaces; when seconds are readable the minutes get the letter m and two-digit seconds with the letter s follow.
7h17
